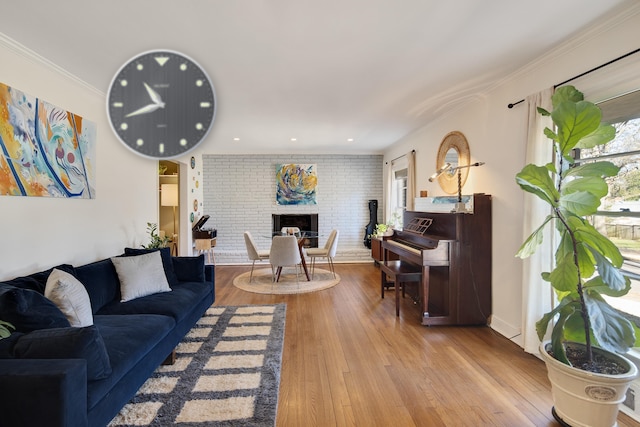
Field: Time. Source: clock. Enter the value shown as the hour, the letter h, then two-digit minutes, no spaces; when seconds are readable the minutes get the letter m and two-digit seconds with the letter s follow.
10h42
